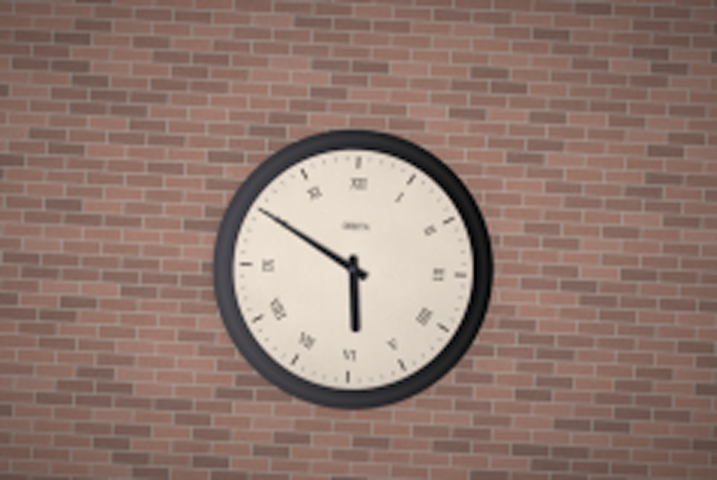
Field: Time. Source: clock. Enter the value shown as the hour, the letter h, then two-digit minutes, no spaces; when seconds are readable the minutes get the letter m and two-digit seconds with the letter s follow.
5h50
